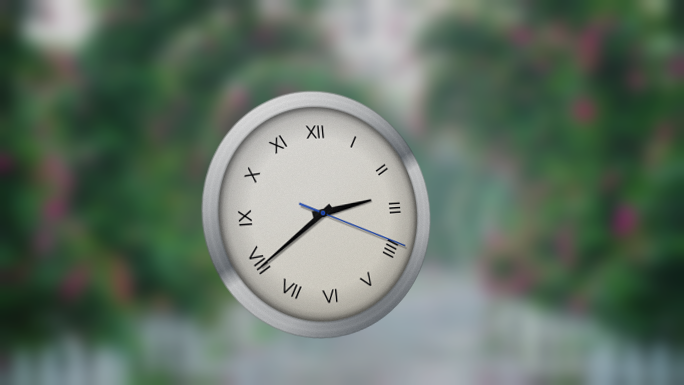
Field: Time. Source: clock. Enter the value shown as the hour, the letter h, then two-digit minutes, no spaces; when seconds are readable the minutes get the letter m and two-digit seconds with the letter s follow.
2h39m19s
